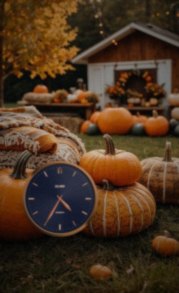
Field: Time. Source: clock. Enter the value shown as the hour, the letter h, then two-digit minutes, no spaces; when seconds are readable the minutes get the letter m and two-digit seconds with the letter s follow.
4h35
